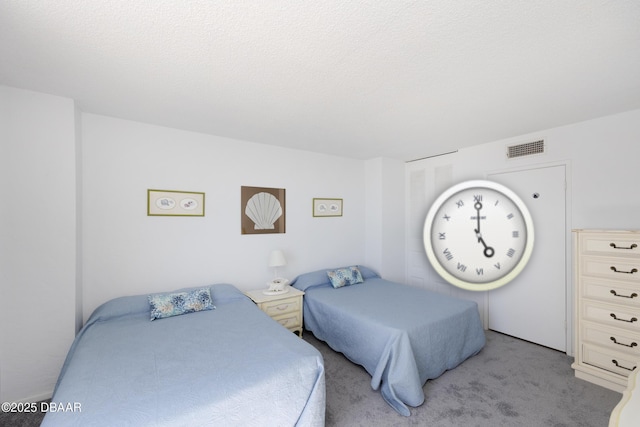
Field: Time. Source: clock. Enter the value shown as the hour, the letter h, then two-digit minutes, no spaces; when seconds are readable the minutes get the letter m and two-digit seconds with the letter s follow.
5h00
